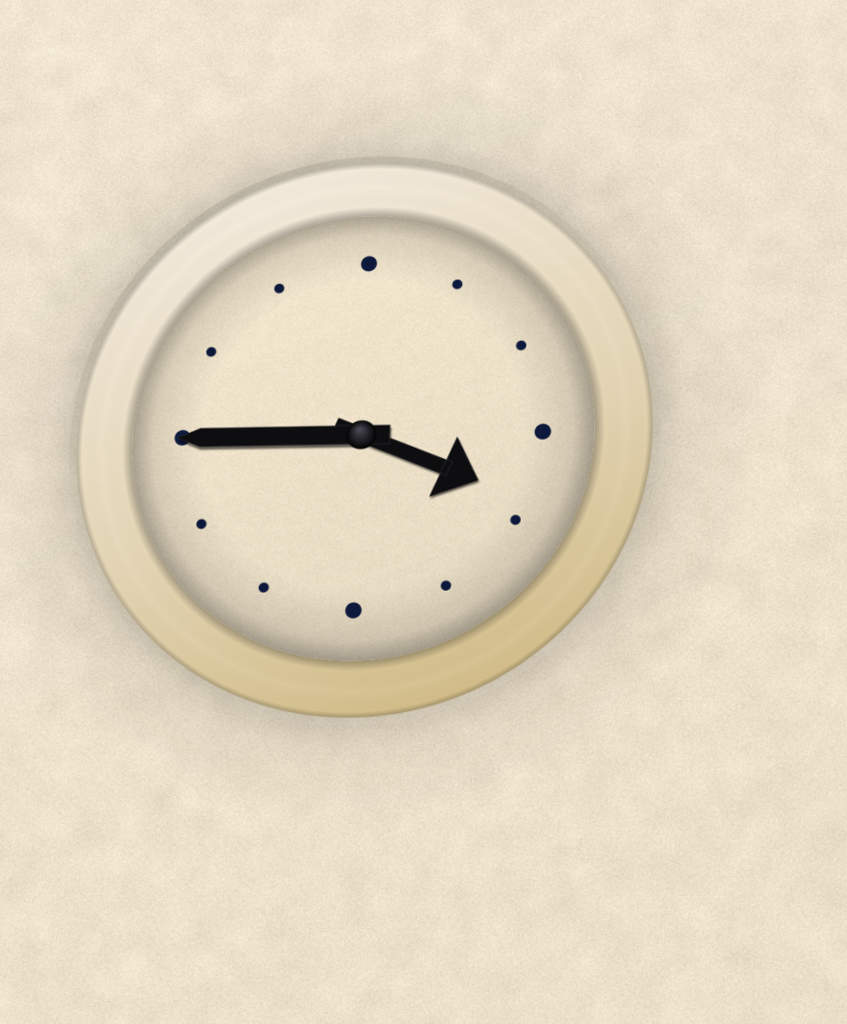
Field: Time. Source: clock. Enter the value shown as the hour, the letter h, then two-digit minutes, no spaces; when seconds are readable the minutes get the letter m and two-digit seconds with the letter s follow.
3h45
